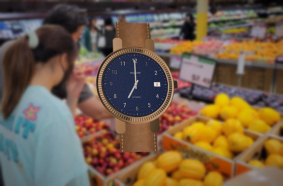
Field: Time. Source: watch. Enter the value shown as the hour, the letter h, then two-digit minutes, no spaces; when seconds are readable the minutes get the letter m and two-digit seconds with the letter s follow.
7h00
